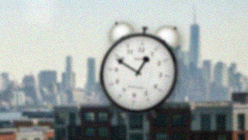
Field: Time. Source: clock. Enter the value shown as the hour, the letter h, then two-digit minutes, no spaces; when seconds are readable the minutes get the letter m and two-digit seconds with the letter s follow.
12h49
